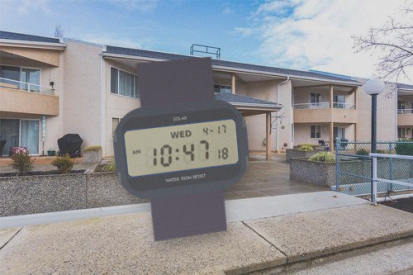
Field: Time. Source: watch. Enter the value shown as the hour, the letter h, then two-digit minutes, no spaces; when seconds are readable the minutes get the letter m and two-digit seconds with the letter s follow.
10h47m18s
